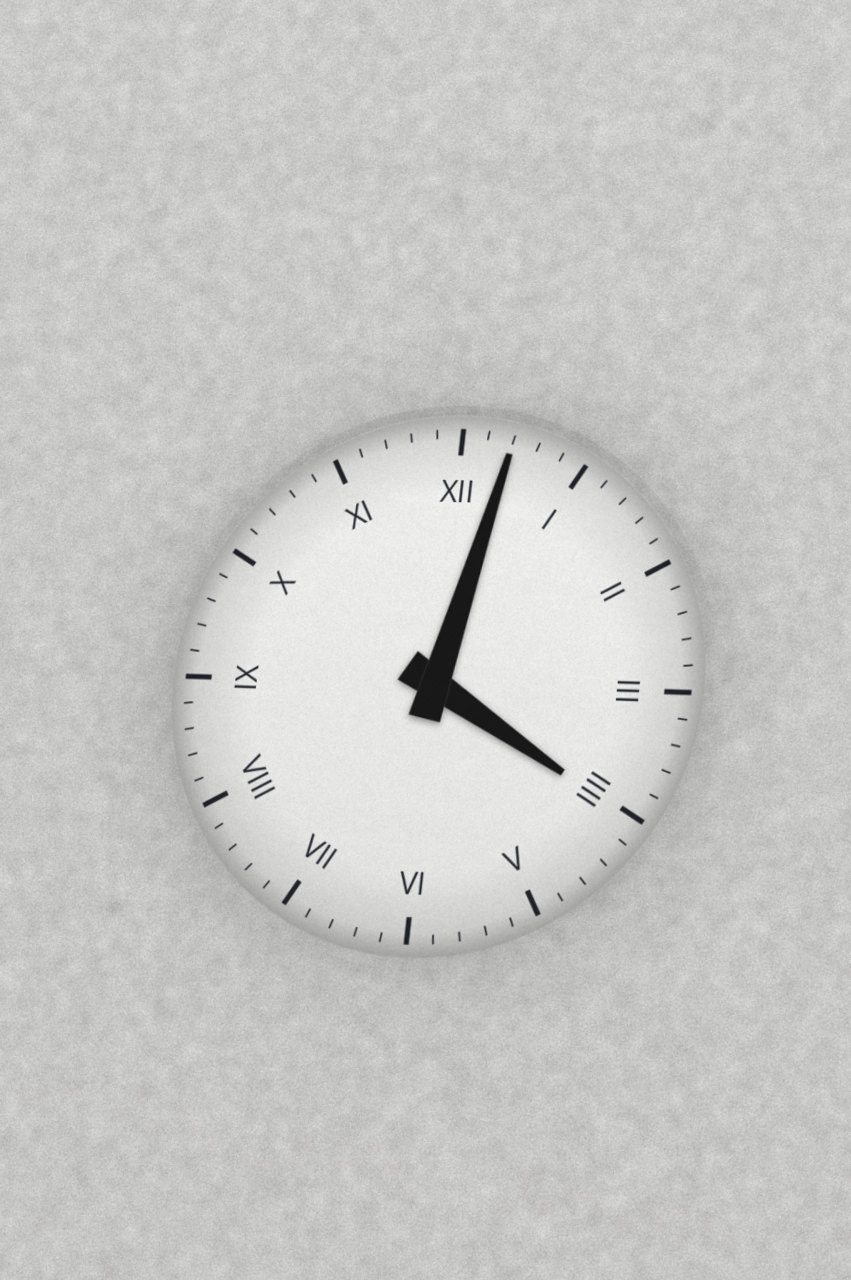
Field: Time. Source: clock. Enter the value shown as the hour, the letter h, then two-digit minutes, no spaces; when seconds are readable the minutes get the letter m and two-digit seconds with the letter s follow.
4h02
